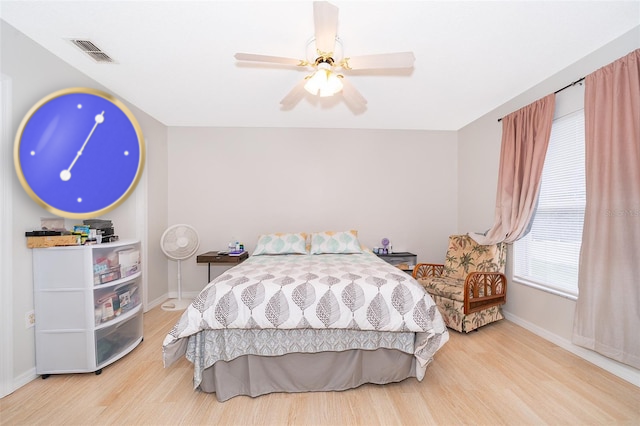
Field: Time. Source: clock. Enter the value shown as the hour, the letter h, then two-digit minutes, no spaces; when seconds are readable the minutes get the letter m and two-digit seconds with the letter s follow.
7h05
